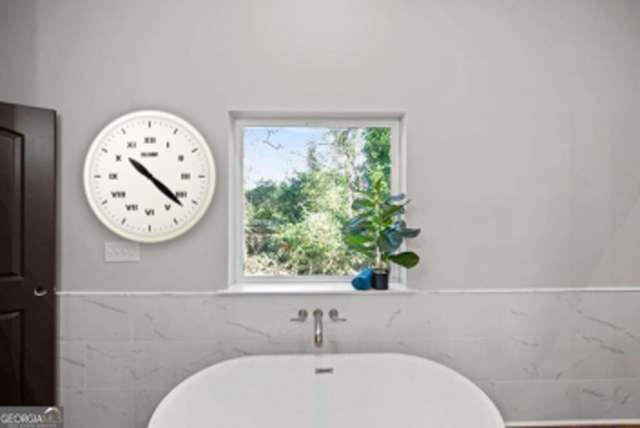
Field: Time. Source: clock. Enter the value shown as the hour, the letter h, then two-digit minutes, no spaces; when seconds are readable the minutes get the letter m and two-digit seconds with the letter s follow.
10h22
